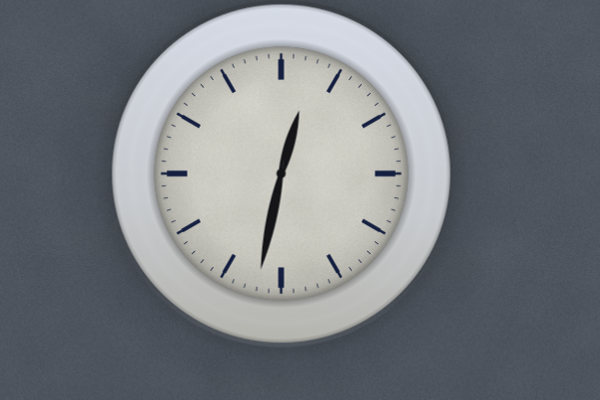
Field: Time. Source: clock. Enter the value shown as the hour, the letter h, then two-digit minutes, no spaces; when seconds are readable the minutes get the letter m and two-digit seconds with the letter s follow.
12h32
